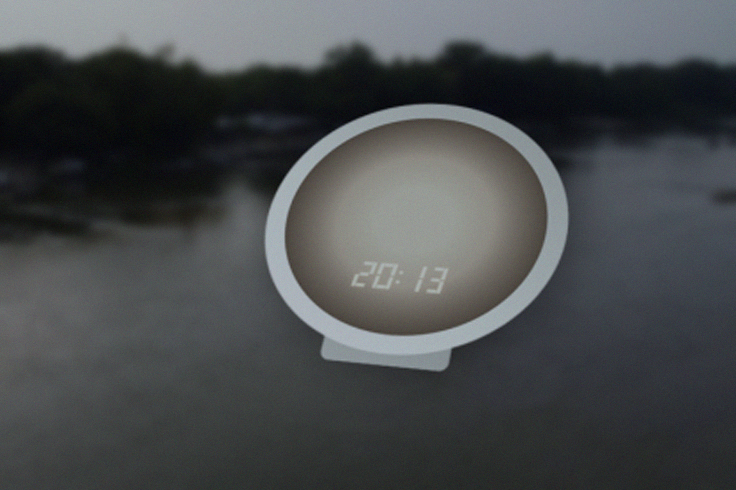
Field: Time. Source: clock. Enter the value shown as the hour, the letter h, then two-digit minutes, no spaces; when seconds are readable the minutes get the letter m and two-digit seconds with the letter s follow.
20h13
